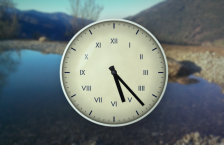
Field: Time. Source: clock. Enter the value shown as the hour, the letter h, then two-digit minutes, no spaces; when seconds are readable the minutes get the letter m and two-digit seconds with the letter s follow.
5h23
